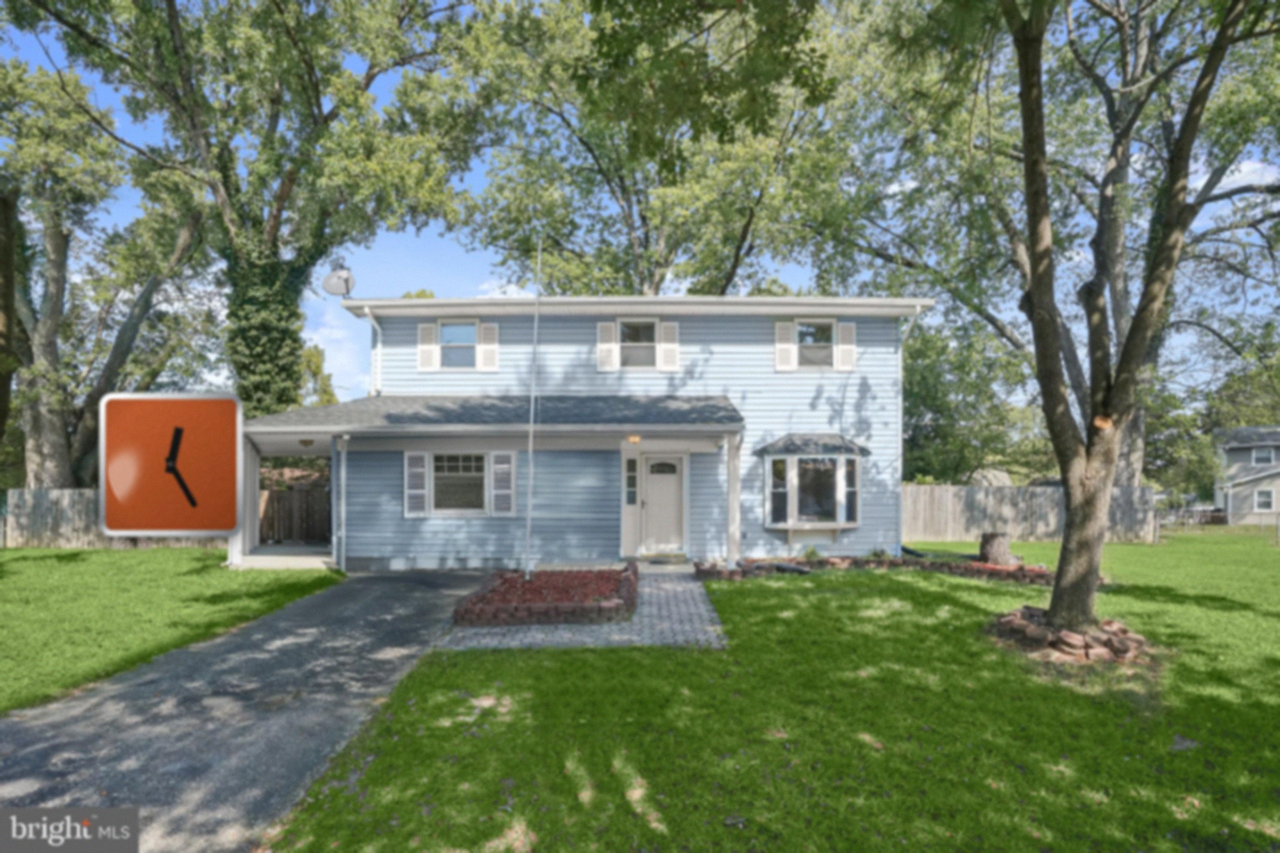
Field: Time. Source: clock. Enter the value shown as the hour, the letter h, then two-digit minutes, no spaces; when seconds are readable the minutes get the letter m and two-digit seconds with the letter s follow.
12h25
